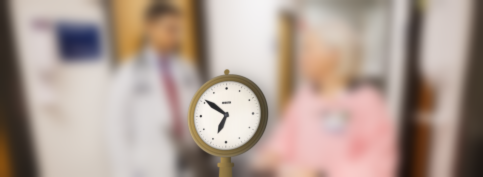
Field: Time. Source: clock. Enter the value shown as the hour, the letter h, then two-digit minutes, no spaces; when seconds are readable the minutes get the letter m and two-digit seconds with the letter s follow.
6h51
